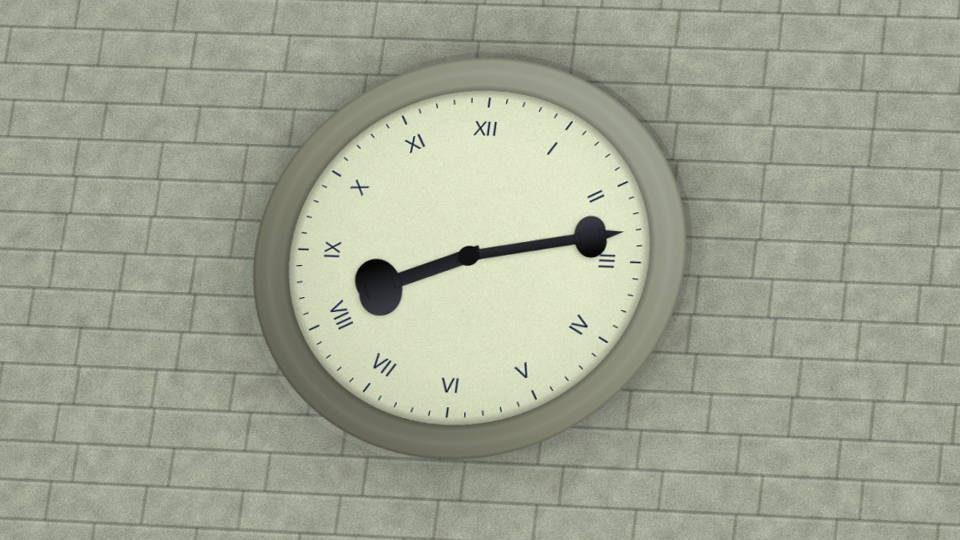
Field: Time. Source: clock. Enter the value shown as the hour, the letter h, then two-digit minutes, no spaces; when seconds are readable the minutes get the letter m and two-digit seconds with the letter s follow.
8h13
